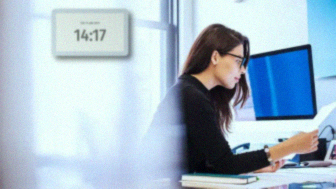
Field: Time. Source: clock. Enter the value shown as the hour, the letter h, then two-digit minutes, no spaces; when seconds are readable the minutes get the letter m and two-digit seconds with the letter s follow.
14h17
